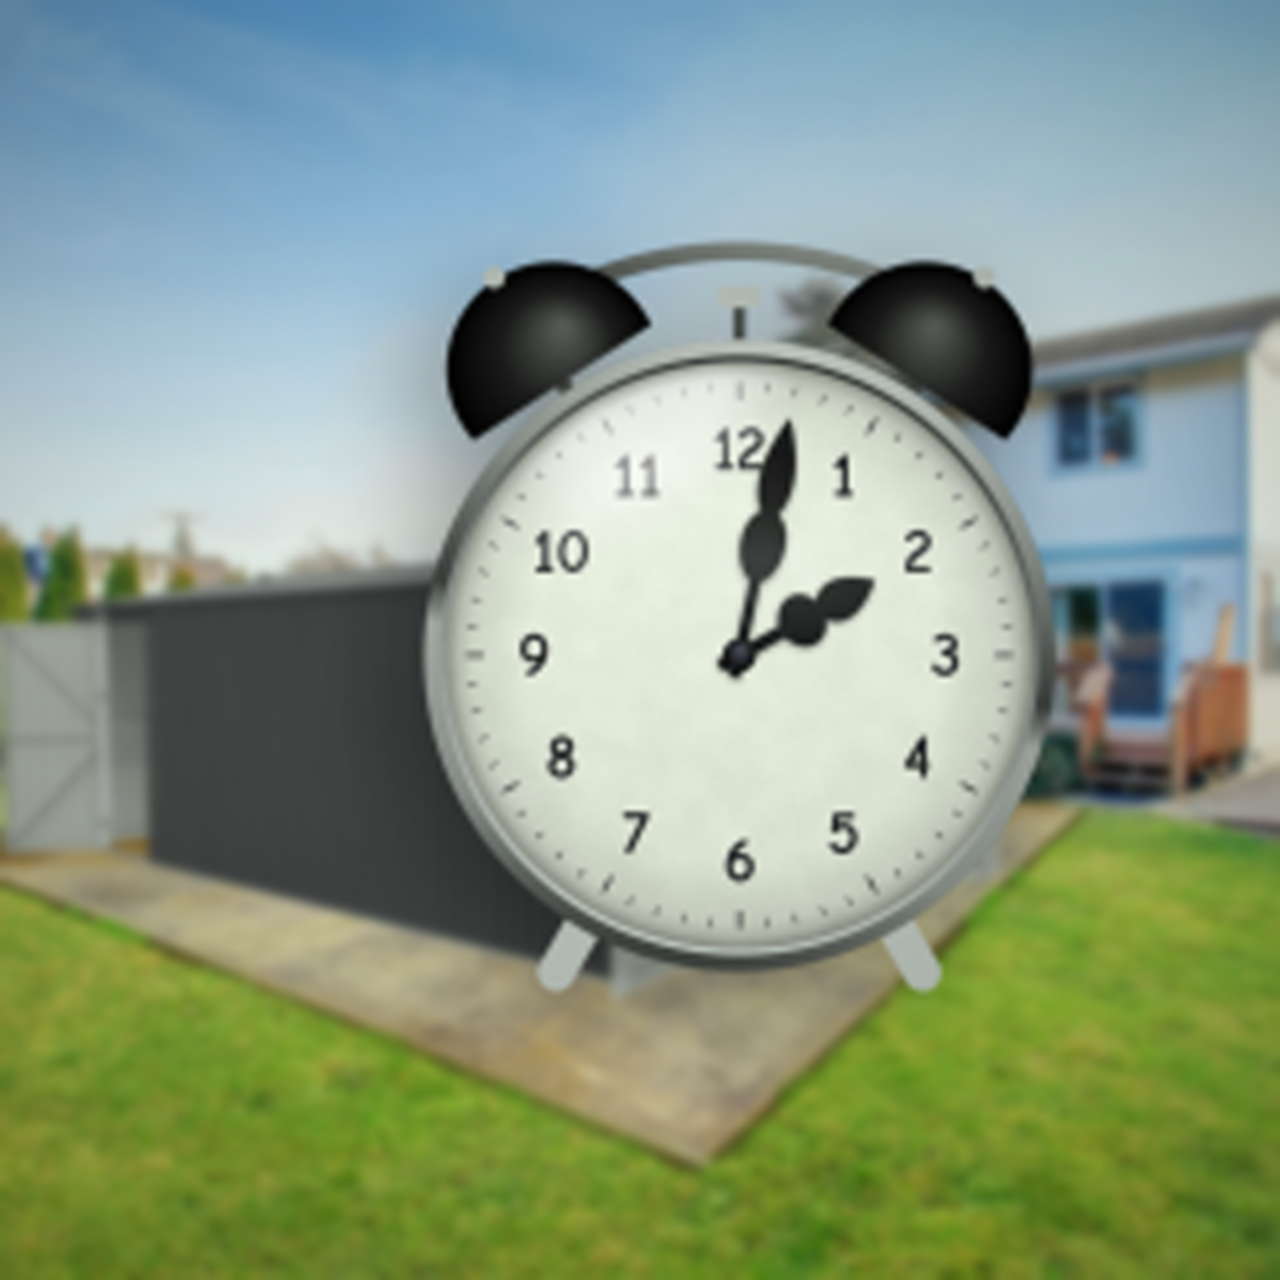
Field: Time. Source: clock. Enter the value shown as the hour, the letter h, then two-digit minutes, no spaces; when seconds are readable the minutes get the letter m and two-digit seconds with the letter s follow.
2h02
